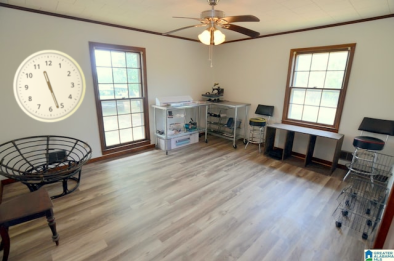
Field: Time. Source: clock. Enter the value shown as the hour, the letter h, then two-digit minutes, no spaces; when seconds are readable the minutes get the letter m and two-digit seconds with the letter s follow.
11h27
